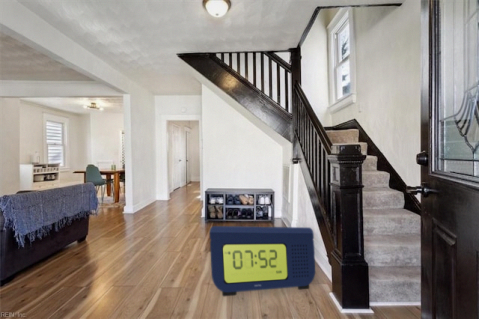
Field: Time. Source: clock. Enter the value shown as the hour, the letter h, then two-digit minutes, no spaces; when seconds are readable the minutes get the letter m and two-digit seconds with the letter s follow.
7h52
